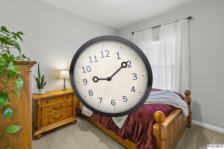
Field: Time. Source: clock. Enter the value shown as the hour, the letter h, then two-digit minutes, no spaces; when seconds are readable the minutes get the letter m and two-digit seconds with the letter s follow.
9h09
